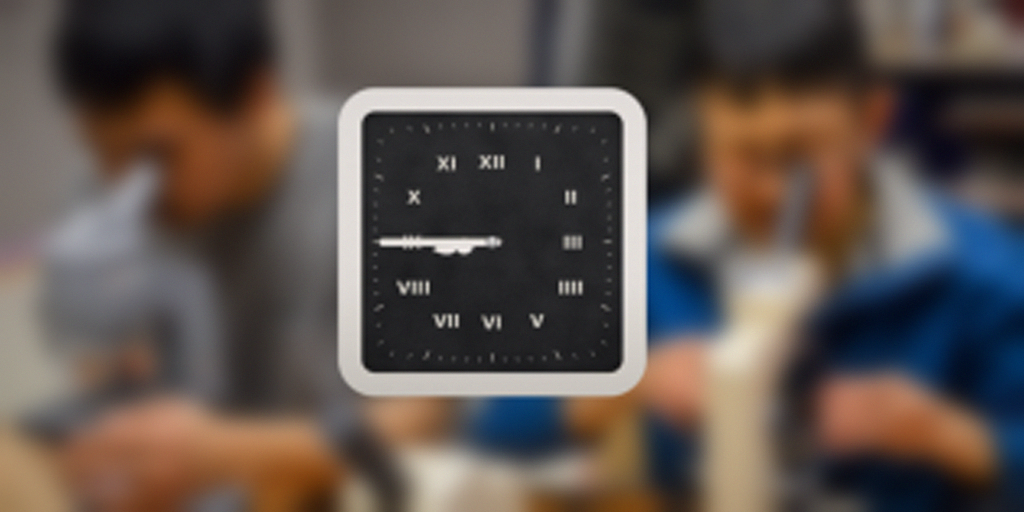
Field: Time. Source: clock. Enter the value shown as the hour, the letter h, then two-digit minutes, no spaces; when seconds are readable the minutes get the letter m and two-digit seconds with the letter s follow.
8h45
